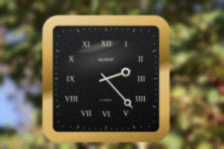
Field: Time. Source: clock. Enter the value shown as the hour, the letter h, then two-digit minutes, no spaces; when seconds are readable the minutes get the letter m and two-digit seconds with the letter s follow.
2h23
